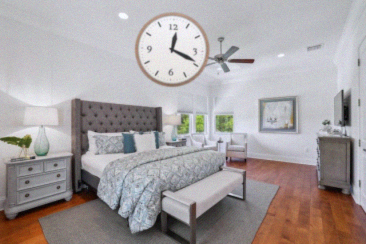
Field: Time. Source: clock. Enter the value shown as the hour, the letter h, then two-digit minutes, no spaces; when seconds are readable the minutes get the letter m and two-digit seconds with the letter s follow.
12h19
